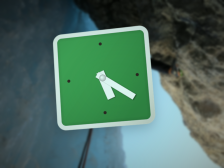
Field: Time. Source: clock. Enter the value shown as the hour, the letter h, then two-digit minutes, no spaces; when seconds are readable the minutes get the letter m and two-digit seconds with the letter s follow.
5h21
